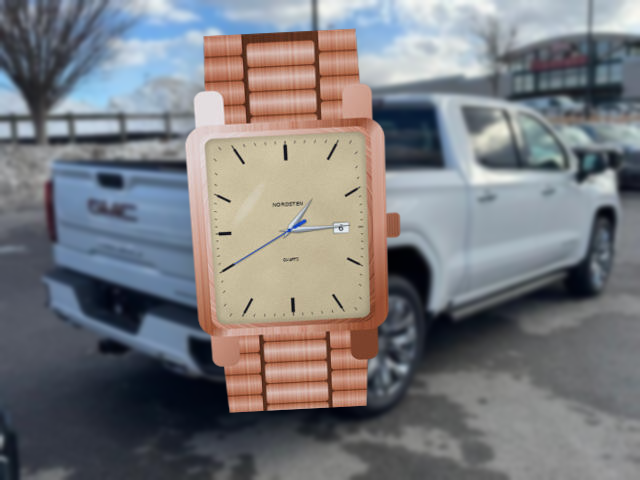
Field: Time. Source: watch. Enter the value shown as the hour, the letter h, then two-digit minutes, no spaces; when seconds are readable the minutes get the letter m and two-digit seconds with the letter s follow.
1h14m40s
